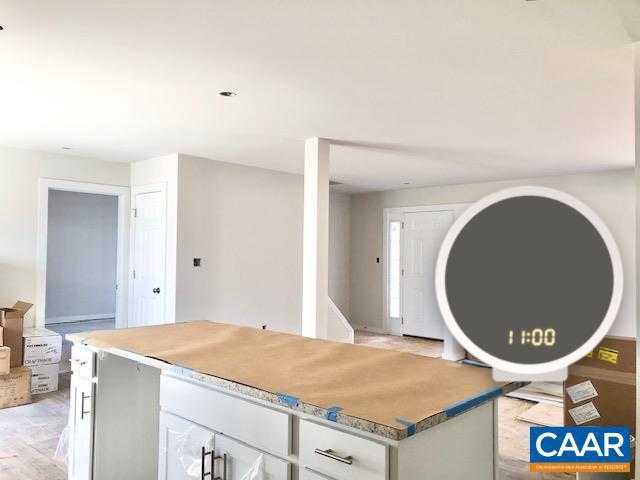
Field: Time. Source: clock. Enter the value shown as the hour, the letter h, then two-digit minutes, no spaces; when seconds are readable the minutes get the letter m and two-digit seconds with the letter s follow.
11h00
